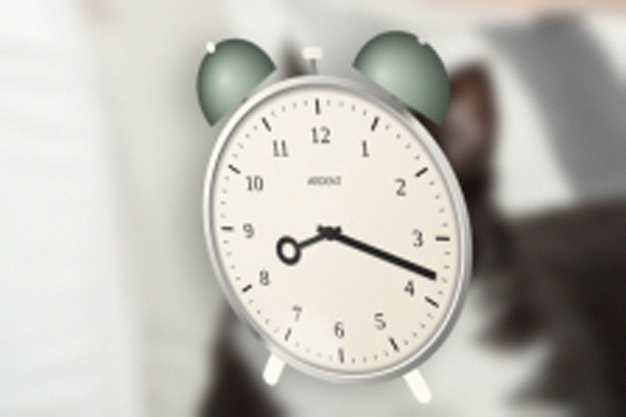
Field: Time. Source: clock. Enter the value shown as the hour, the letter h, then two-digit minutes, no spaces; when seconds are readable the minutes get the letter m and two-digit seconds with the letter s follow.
8h18
